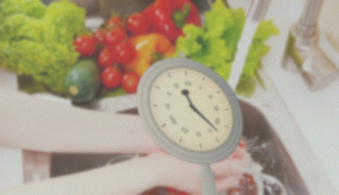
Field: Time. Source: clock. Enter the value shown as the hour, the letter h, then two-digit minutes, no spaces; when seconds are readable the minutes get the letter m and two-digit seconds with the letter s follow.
11h23
